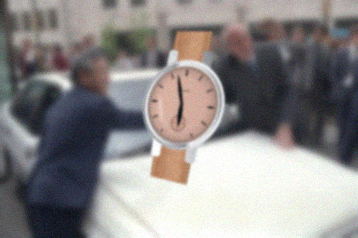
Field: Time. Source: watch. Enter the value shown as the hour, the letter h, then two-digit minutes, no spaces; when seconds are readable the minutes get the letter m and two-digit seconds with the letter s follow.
5h57
